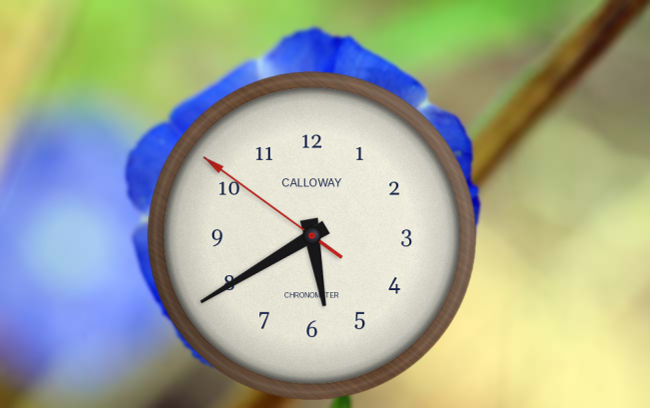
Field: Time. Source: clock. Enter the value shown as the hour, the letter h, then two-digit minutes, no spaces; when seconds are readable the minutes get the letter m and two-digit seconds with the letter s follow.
5h39m51s
